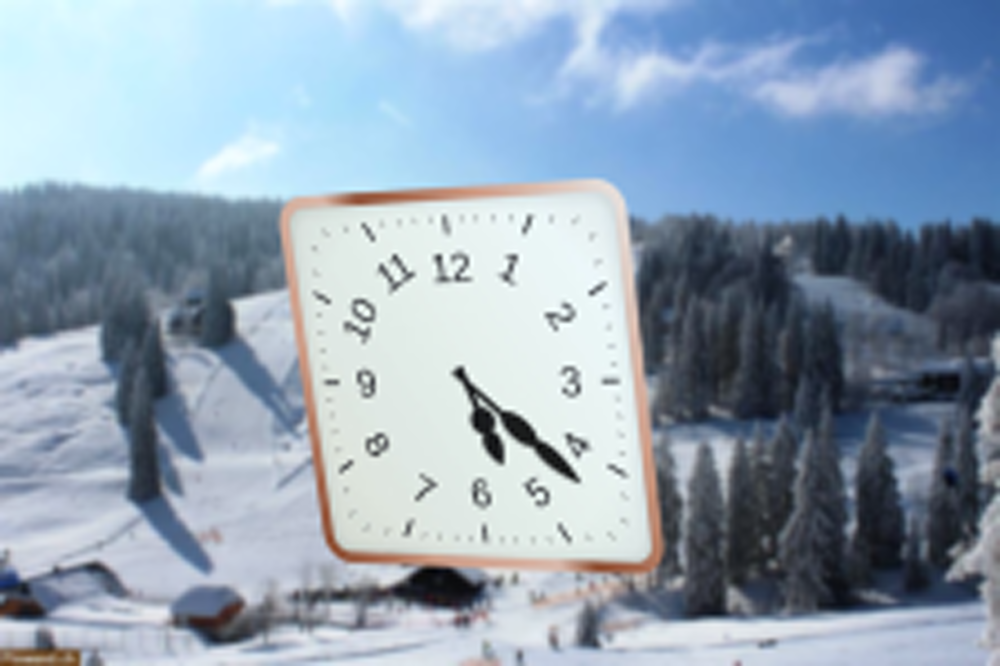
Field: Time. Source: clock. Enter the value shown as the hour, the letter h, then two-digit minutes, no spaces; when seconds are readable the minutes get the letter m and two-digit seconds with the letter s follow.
5h22
